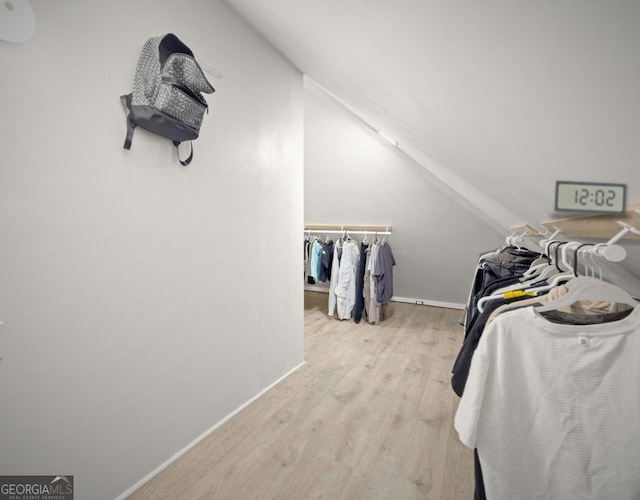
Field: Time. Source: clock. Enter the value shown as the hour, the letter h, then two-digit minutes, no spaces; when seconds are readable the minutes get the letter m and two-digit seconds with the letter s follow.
12h02
